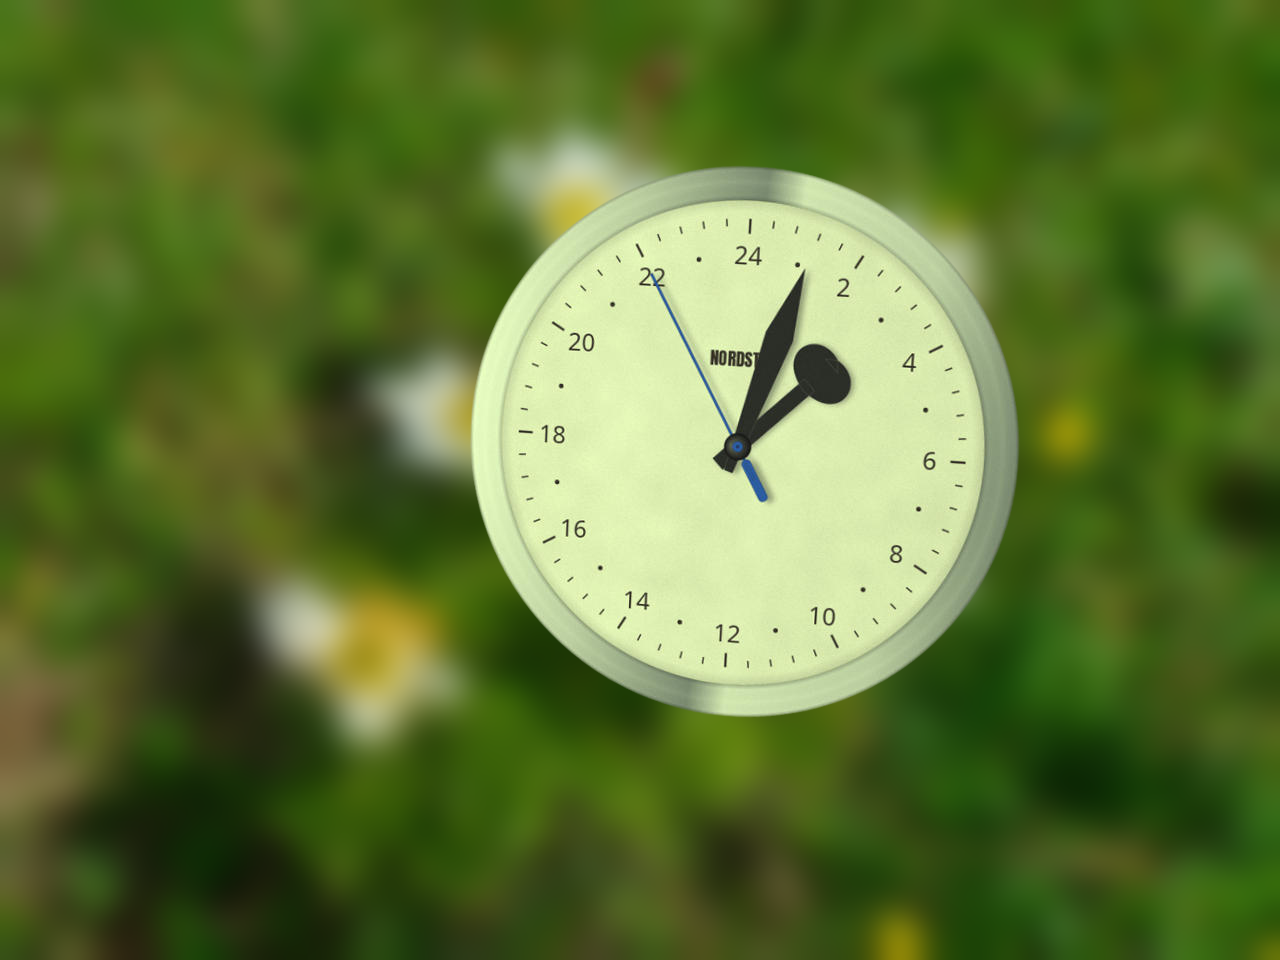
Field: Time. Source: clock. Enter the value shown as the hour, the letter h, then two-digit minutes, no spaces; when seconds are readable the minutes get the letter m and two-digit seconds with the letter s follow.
3h02m55s
